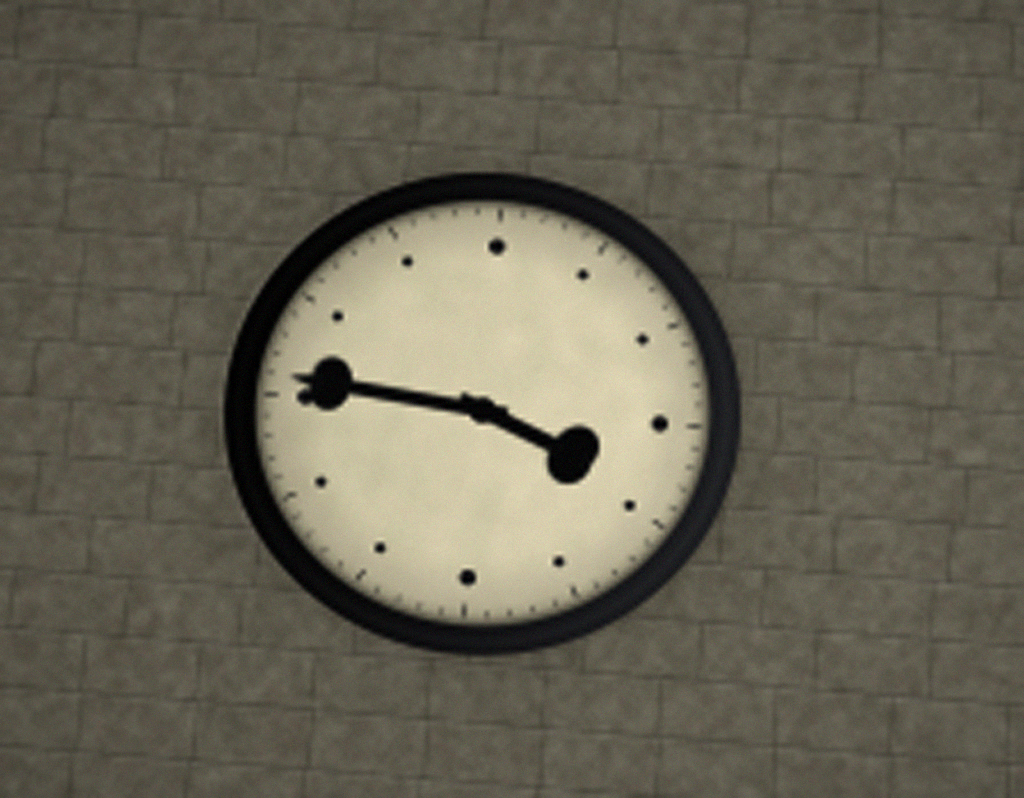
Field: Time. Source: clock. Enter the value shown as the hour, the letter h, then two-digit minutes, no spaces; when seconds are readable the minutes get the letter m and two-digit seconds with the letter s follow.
3h46
